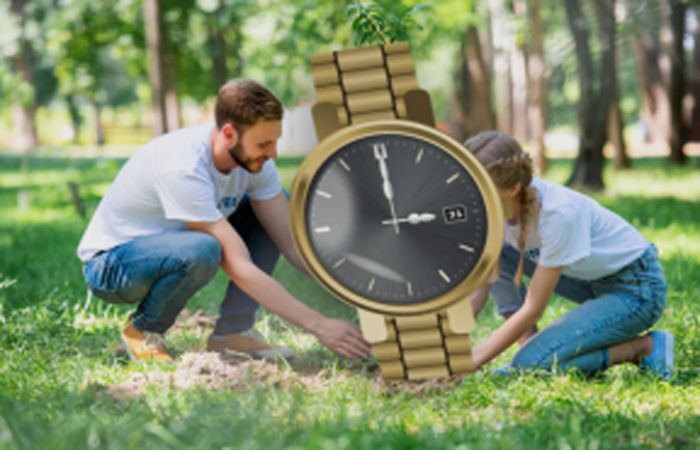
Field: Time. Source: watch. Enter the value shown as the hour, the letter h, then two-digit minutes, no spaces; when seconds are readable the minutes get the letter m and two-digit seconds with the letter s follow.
3h00
